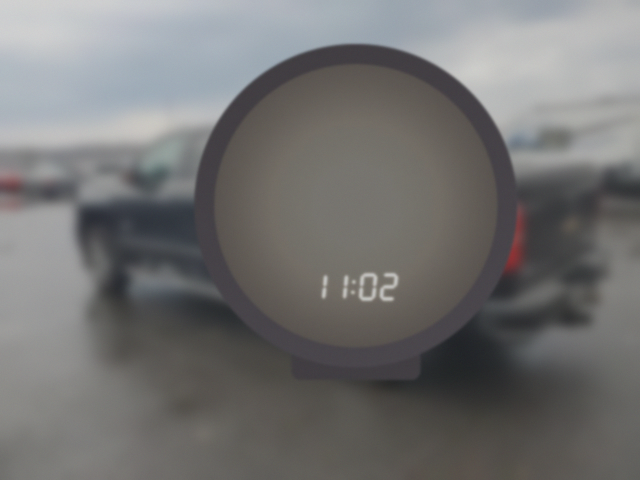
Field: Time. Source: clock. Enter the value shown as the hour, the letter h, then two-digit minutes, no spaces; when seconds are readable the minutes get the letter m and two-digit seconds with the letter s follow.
11h02
